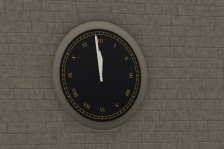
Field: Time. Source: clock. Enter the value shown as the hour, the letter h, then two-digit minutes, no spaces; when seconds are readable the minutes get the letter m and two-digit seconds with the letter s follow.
11h59
